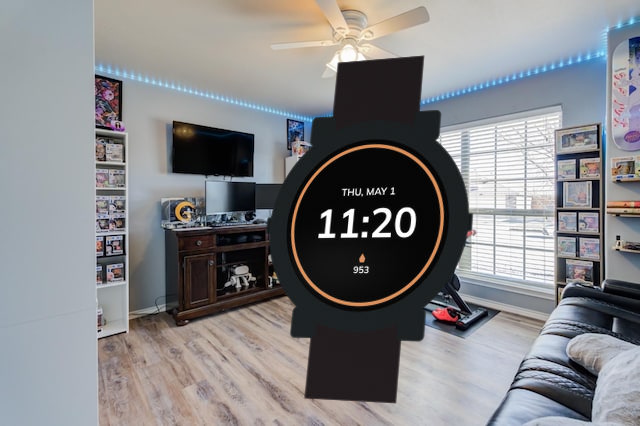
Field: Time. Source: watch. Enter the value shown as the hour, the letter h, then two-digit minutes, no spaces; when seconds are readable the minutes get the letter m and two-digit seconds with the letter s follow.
11h20
